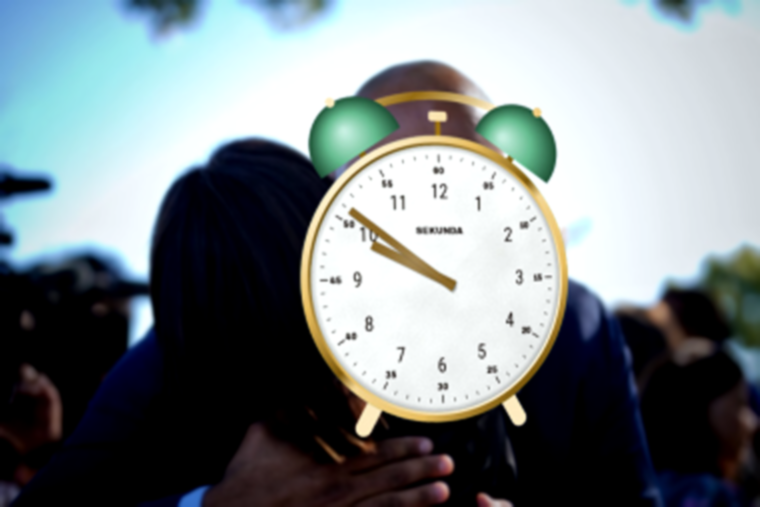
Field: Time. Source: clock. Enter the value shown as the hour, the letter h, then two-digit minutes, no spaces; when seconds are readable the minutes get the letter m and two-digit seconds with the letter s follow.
9h51
